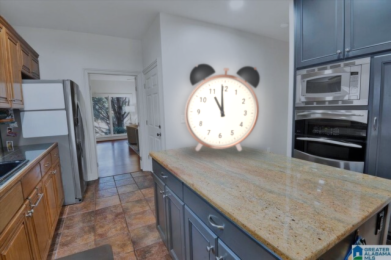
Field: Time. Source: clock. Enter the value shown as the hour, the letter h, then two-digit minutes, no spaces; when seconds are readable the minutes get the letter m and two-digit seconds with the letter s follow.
10h59
